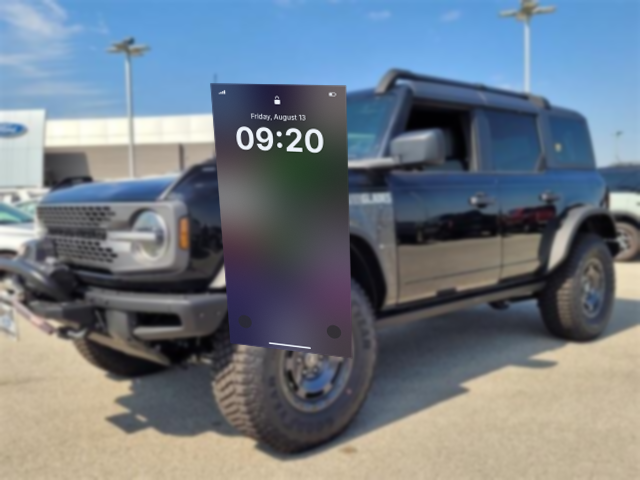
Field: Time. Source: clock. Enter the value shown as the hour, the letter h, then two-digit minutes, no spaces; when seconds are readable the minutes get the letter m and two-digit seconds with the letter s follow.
9h20
